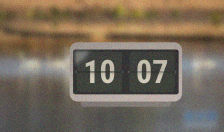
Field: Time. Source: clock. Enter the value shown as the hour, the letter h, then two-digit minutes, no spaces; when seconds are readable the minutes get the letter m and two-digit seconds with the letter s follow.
10h07
